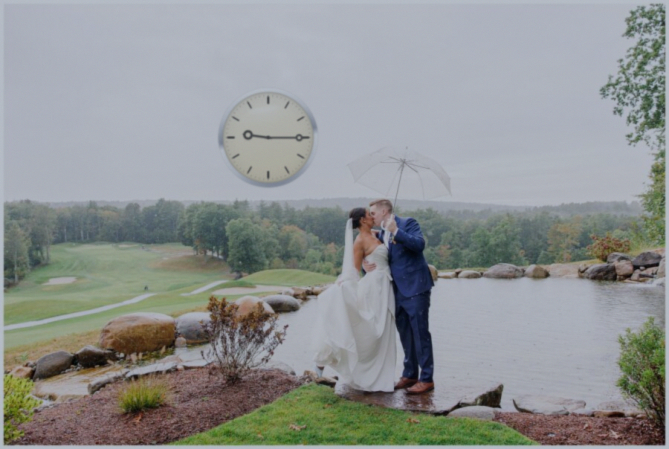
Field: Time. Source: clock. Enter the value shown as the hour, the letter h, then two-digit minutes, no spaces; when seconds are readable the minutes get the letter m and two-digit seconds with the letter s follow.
9h15
